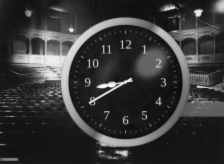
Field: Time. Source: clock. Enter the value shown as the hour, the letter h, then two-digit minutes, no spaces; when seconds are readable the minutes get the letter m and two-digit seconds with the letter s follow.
8h40
